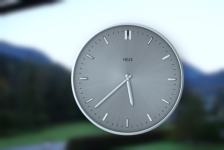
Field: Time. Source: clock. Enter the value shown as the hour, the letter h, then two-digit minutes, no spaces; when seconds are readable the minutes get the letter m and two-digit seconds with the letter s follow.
5h38
